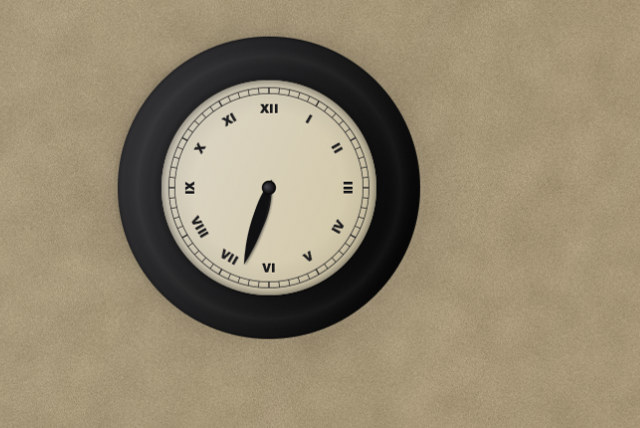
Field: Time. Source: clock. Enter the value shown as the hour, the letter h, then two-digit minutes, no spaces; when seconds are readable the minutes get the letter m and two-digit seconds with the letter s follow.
6h33
